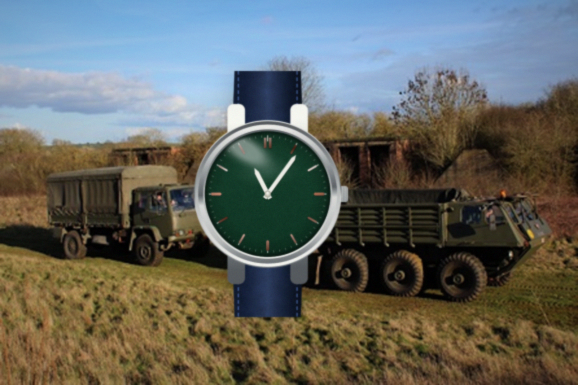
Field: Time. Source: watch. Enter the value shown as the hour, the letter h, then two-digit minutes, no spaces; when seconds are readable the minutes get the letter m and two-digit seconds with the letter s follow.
11h06
